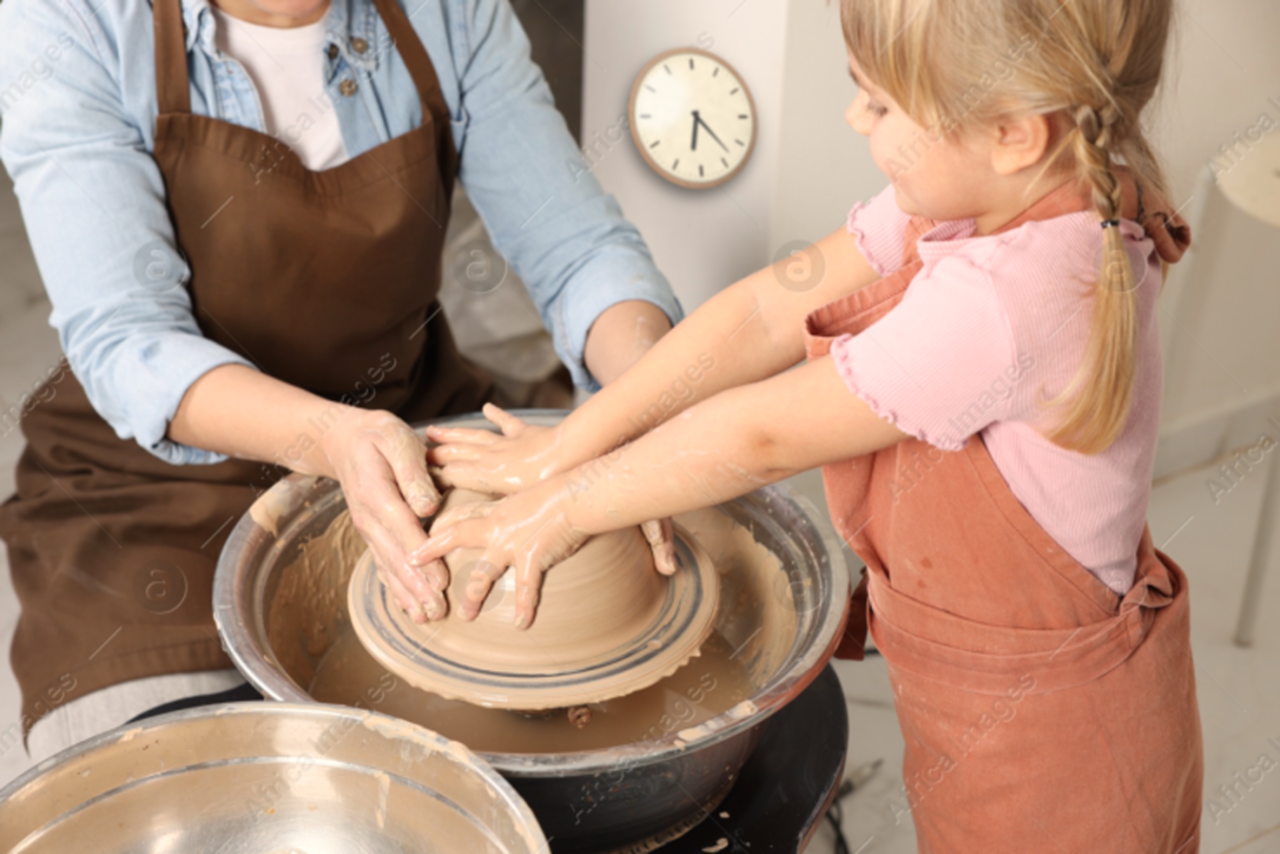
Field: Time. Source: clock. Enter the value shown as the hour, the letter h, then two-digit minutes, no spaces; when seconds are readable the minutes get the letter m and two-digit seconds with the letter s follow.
6h23
